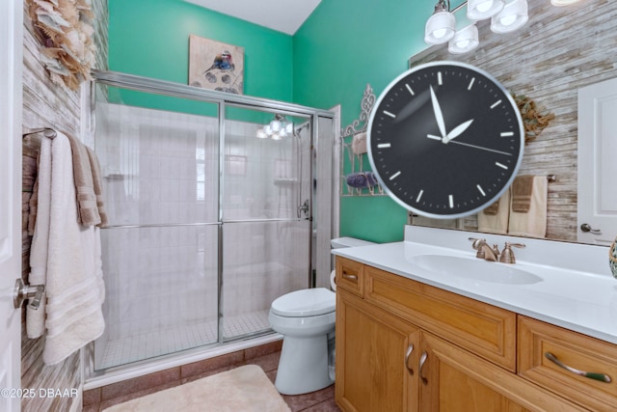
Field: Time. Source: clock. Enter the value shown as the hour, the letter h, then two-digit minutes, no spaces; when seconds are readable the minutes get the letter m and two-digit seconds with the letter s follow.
1h58m18s
